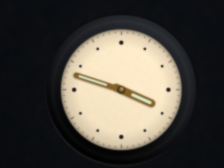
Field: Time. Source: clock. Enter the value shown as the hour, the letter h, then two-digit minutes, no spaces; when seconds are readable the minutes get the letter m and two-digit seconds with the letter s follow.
3h48
